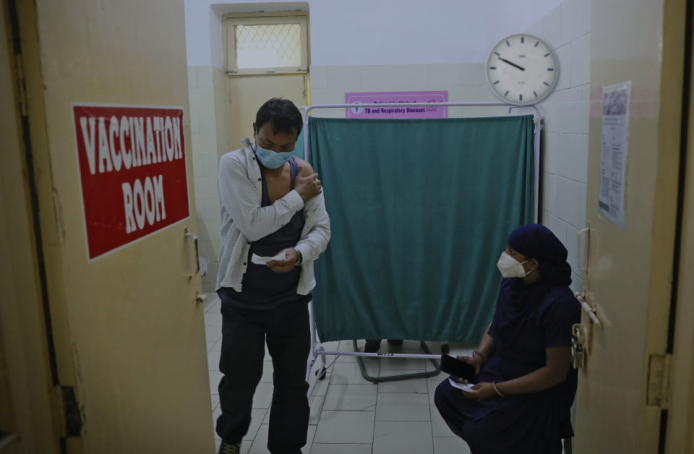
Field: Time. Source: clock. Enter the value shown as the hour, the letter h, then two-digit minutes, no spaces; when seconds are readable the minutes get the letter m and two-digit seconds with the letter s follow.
9h49
